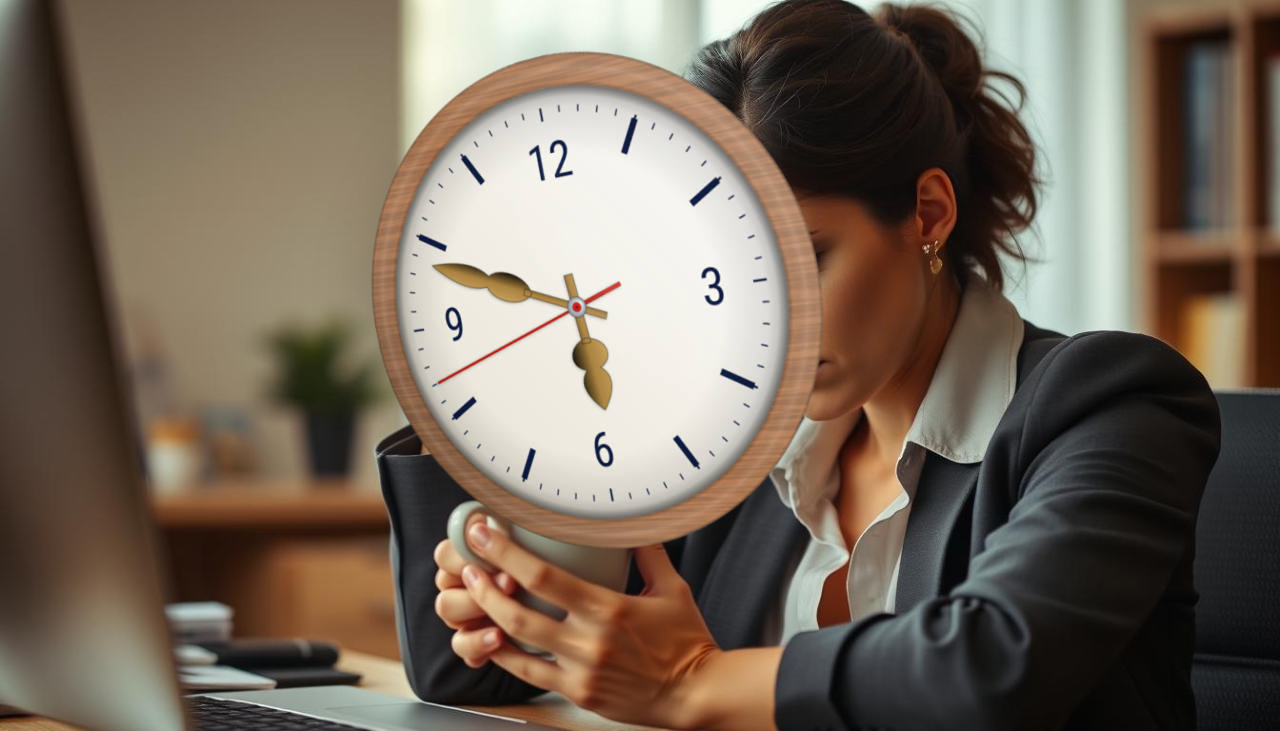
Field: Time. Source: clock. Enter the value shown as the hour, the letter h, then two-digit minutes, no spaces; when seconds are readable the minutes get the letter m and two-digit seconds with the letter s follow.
5h48m42s
